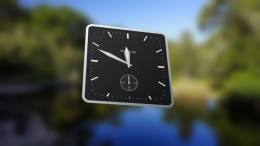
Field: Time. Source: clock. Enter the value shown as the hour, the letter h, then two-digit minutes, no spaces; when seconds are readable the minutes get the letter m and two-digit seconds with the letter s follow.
11h49
